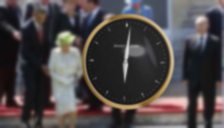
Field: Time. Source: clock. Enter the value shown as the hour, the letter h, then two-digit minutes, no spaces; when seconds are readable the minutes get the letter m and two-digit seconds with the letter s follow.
6h01
